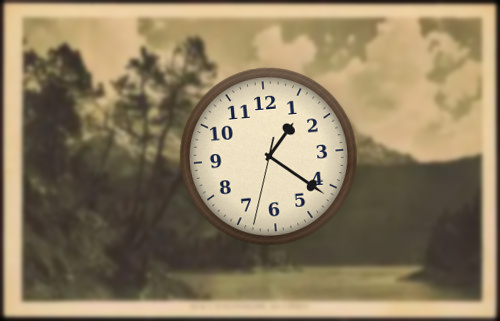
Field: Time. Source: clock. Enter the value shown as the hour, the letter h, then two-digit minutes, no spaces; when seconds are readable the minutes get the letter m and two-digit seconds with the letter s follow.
1h21m33s
